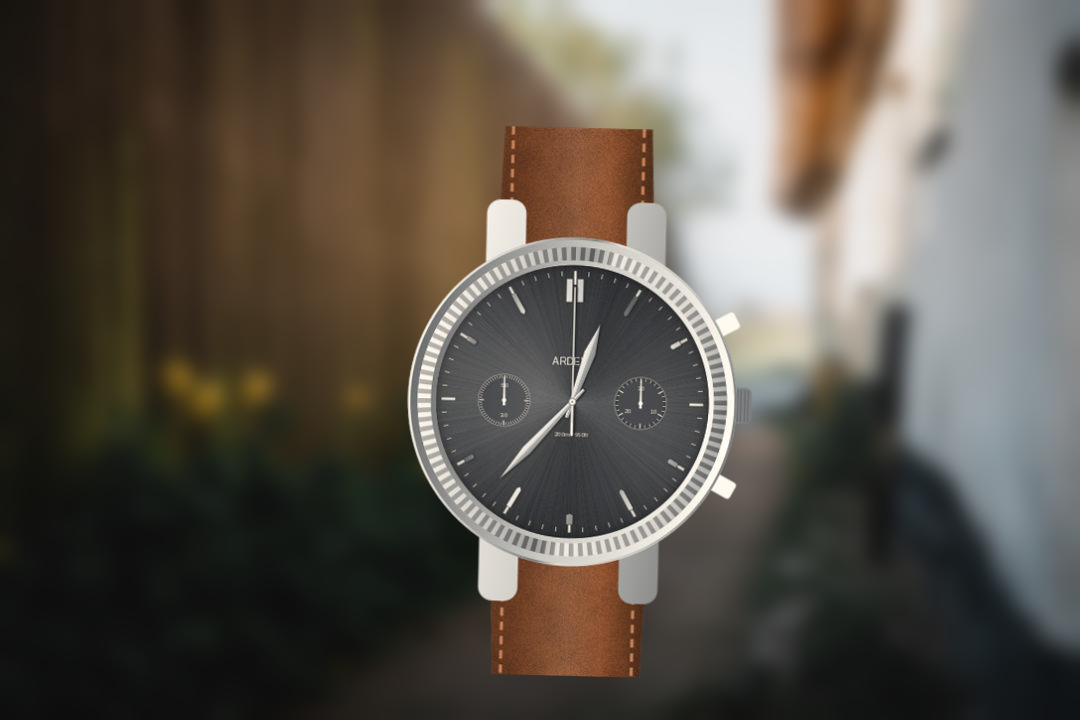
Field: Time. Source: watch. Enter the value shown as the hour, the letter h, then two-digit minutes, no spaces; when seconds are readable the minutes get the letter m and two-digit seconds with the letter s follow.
12h37
